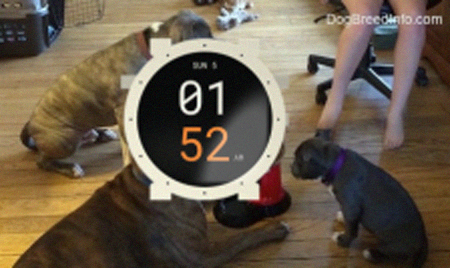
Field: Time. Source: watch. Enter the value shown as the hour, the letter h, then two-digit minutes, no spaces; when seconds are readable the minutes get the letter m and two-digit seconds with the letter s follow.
1h52
